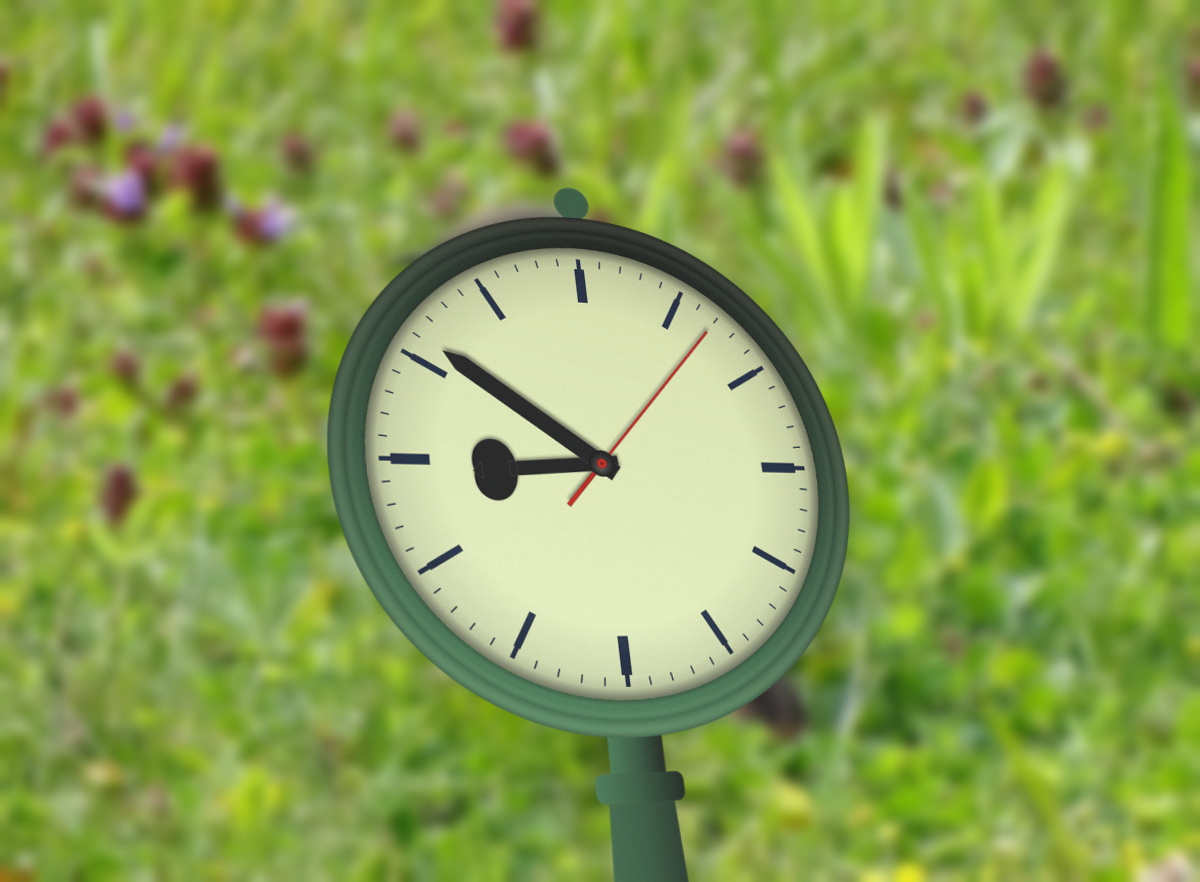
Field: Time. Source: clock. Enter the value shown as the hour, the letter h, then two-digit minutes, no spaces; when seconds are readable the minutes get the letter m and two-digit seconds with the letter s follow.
8h51m07s
